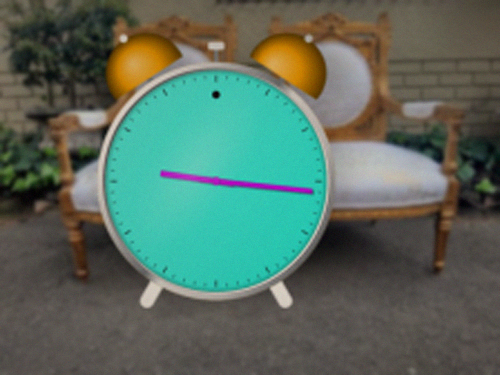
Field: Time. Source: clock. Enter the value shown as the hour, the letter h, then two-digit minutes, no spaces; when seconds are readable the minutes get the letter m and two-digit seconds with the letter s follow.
9h16
